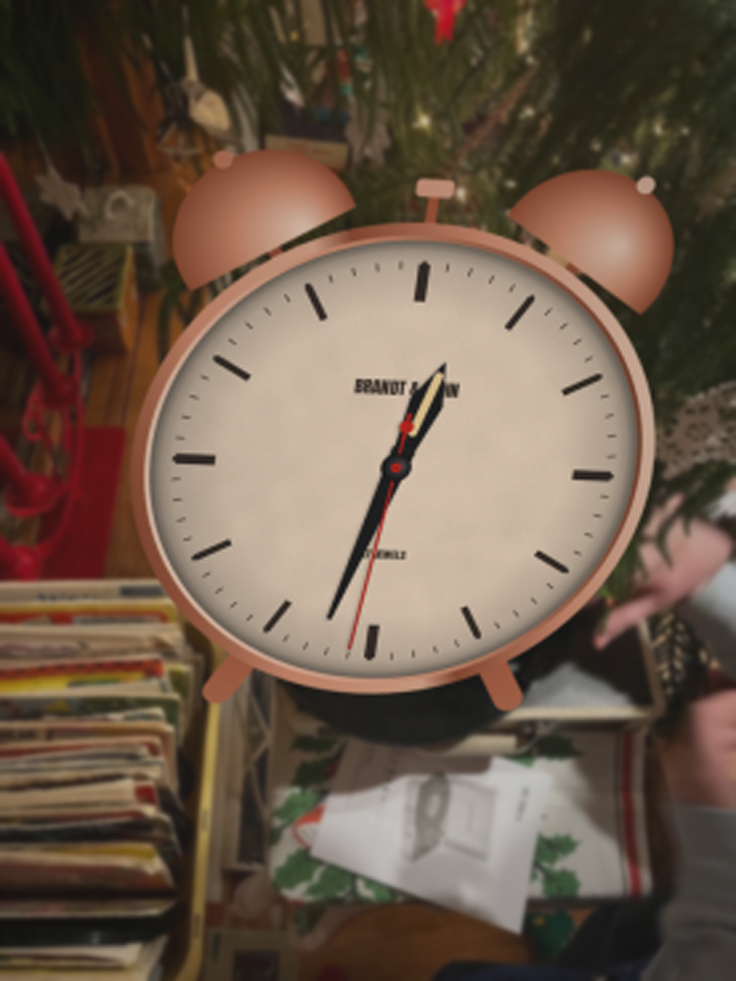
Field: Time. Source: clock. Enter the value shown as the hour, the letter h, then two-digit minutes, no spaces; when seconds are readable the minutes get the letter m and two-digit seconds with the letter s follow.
12h32m31s
